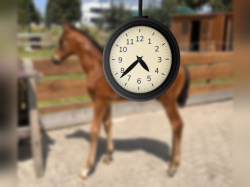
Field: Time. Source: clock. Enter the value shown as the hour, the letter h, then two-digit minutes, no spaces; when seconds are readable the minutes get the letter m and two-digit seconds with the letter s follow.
4h38
